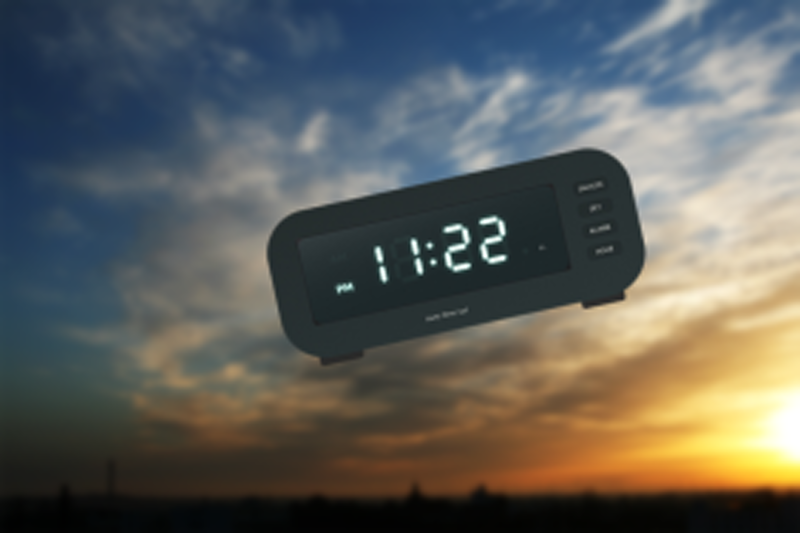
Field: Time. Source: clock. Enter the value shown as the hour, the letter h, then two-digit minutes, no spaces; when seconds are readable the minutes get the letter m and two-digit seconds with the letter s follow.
11h22
